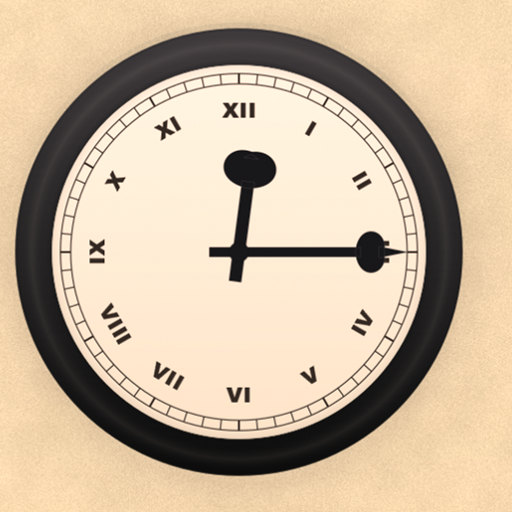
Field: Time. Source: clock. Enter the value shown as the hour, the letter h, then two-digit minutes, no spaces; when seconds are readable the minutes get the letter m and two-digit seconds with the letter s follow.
12h15
